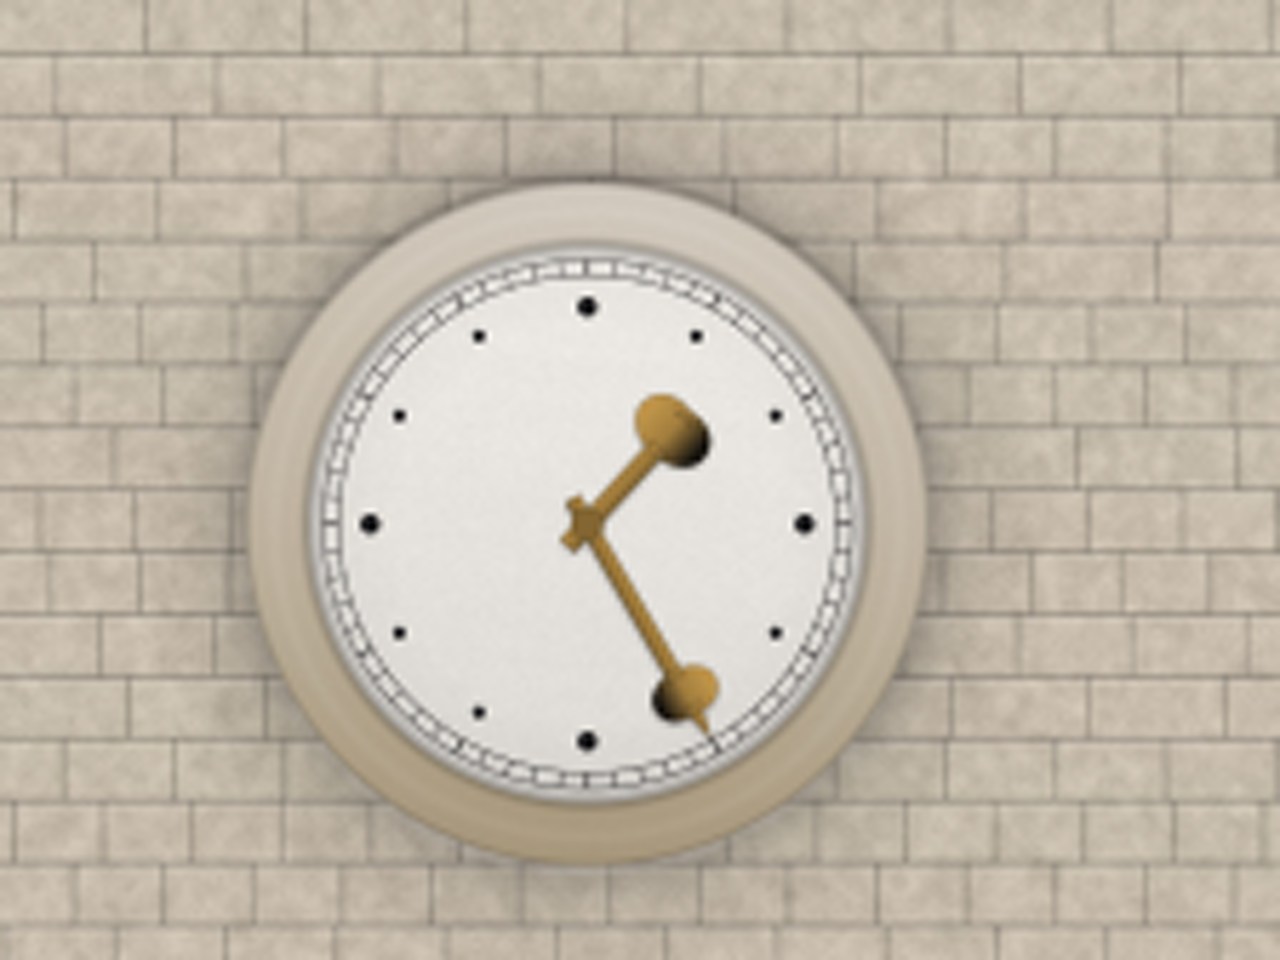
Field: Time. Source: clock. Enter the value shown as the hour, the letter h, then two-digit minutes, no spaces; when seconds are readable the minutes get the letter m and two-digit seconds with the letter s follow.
1h25
